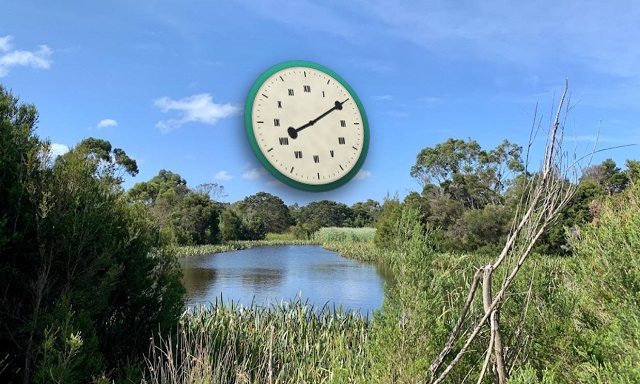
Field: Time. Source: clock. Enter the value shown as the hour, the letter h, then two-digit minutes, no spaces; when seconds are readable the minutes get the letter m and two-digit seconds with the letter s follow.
8h10
